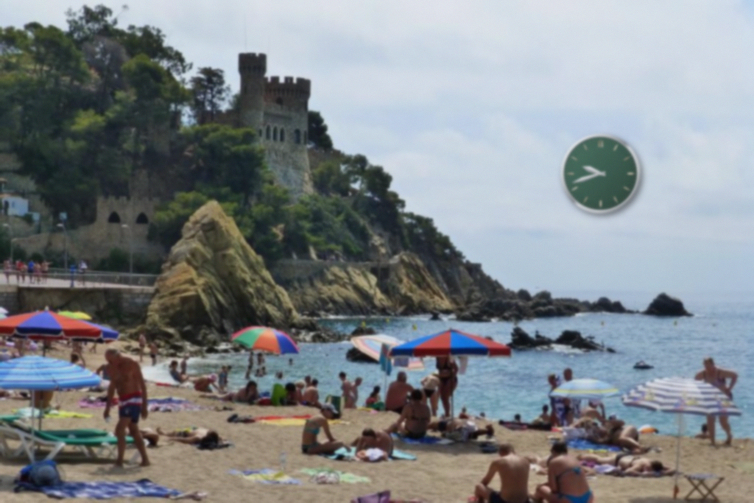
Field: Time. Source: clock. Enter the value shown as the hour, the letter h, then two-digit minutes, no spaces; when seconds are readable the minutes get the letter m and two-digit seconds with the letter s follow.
9h42
